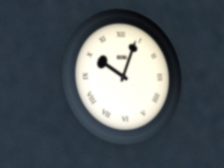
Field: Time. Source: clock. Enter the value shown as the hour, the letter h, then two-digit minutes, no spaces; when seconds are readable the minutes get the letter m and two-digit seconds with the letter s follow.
10h04
